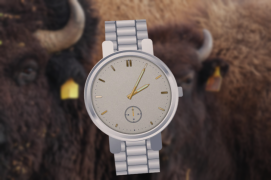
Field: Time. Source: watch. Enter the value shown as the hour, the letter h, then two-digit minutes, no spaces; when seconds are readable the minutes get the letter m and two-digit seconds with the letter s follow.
2h05
